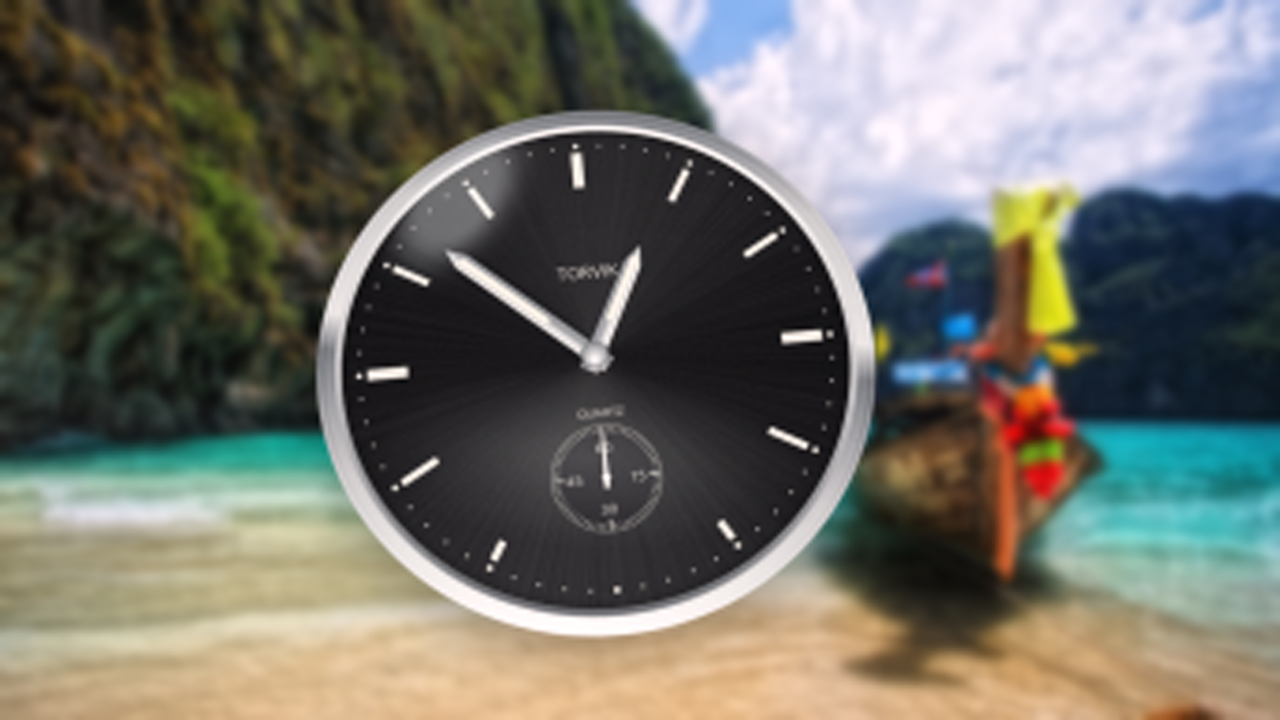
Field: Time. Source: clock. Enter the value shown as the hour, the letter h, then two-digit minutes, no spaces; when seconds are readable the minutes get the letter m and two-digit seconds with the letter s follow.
12h52
